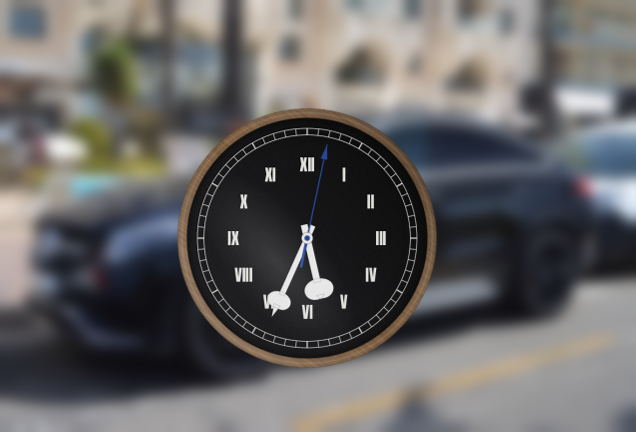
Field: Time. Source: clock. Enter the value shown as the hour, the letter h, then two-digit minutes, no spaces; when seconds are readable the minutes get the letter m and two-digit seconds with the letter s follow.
5h34m02s
